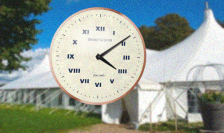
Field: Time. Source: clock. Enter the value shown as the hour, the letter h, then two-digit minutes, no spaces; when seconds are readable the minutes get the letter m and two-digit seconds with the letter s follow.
4h09
